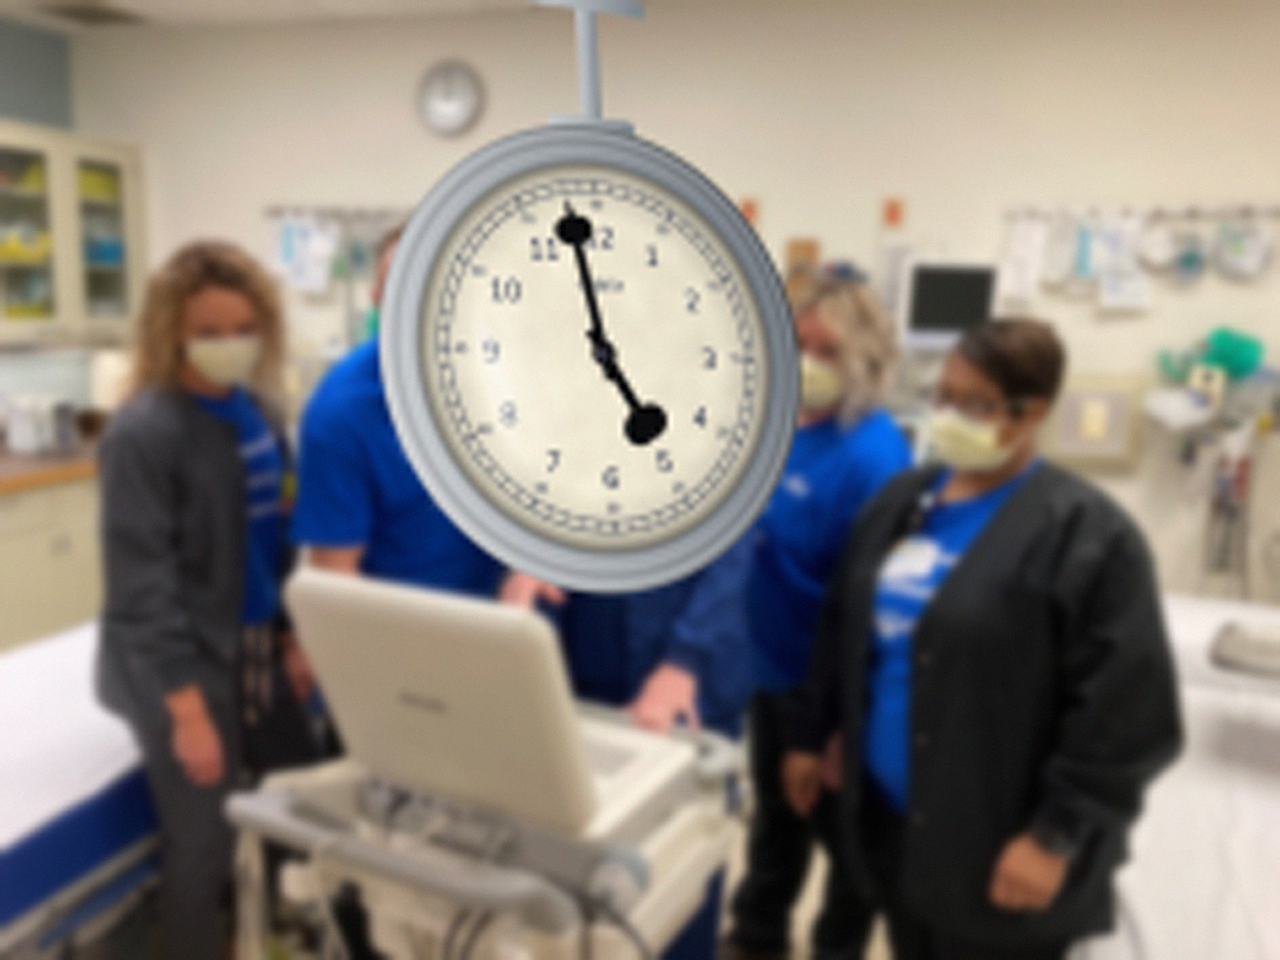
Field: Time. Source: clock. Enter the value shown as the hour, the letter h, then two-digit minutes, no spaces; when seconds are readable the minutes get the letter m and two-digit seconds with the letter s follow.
4h58
